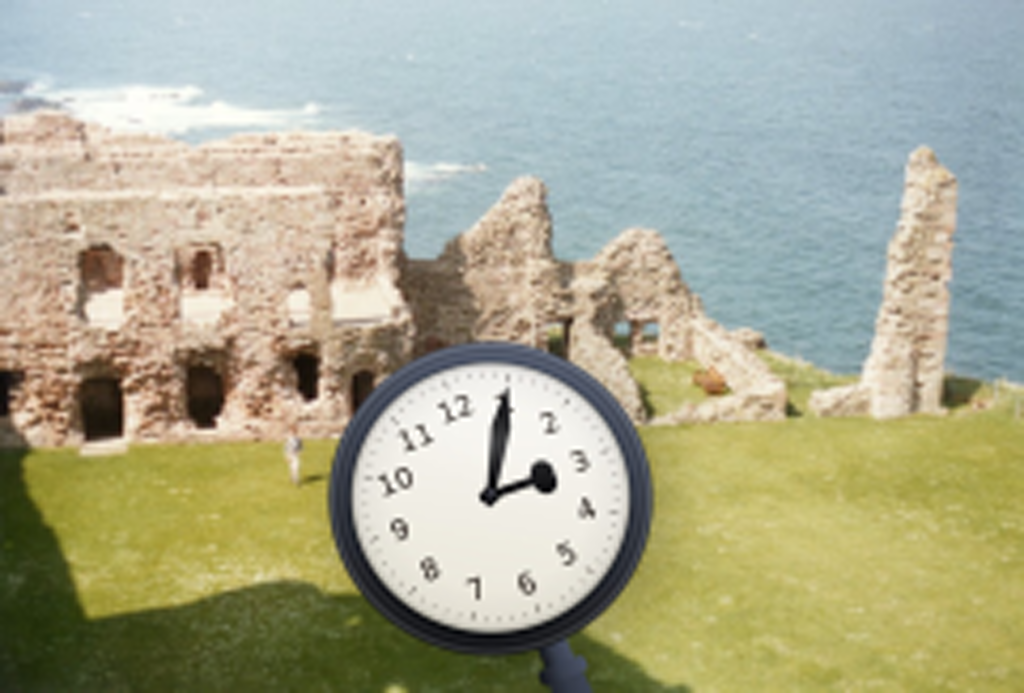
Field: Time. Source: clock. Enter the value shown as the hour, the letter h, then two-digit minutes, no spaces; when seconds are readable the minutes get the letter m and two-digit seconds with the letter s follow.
3h05
